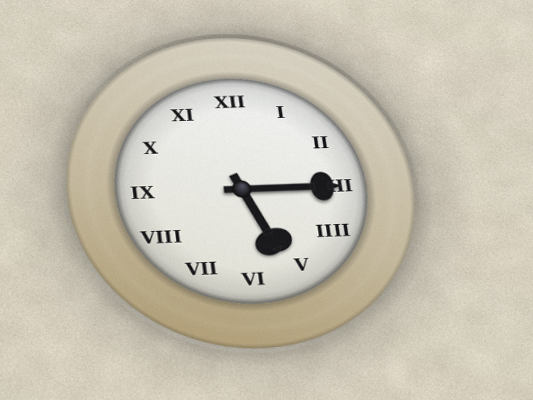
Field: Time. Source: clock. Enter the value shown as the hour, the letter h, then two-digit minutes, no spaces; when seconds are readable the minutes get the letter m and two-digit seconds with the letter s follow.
5h15
